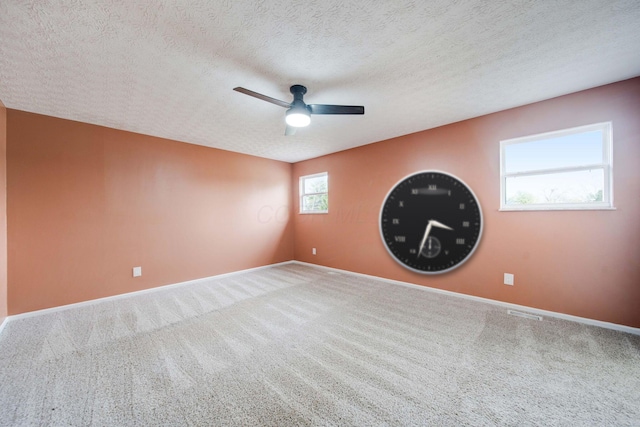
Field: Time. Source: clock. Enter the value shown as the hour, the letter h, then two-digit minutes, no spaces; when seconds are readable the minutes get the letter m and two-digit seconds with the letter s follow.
3h33
